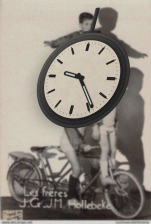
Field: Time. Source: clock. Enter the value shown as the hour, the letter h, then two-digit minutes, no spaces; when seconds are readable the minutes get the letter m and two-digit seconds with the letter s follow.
9h24
